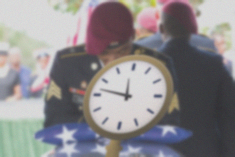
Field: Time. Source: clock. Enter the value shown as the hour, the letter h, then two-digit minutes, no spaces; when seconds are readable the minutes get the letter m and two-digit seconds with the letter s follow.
11h47
